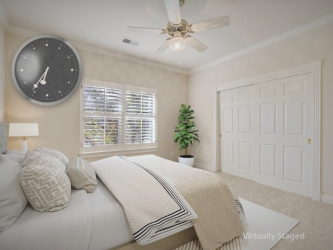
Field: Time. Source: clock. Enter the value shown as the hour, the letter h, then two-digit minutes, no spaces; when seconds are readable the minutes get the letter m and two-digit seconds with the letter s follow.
6h36
